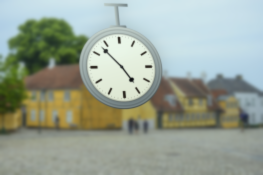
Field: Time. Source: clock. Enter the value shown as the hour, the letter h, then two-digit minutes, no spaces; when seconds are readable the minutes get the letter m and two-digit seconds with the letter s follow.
4h53
